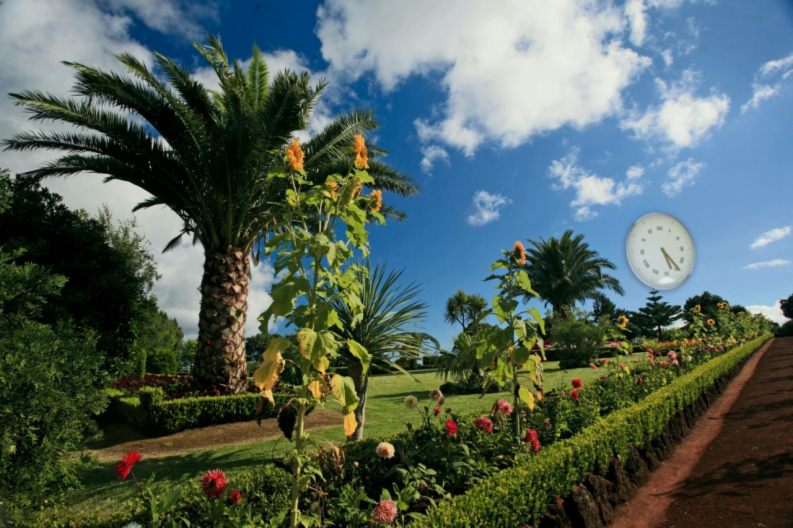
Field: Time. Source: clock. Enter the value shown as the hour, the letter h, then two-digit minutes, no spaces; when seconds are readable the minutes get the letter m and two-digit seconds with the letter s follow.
5h24
